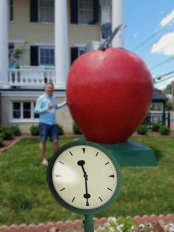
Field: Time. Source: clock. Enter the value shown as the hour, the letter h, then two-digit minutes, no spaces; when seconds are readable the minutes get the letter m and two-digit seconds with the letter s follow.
11h30
